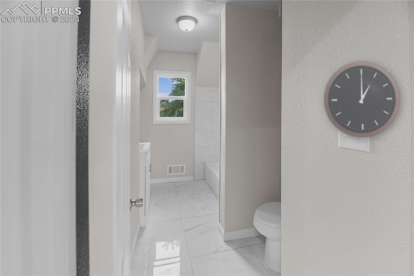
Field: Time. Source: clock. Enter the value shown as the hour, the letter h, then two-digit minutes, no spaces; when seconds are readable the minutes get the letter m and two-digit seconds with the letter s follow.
1h00
